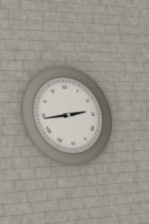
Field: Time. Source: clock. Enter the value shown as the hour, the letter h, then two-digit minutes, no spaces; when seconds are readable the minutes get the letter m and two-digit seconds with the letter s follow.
2h44
